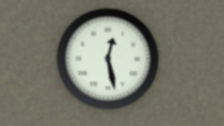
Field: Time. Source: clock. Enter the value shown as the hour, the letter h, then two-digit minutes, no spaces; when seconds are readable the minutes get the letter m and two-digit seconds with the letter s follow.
12h28
